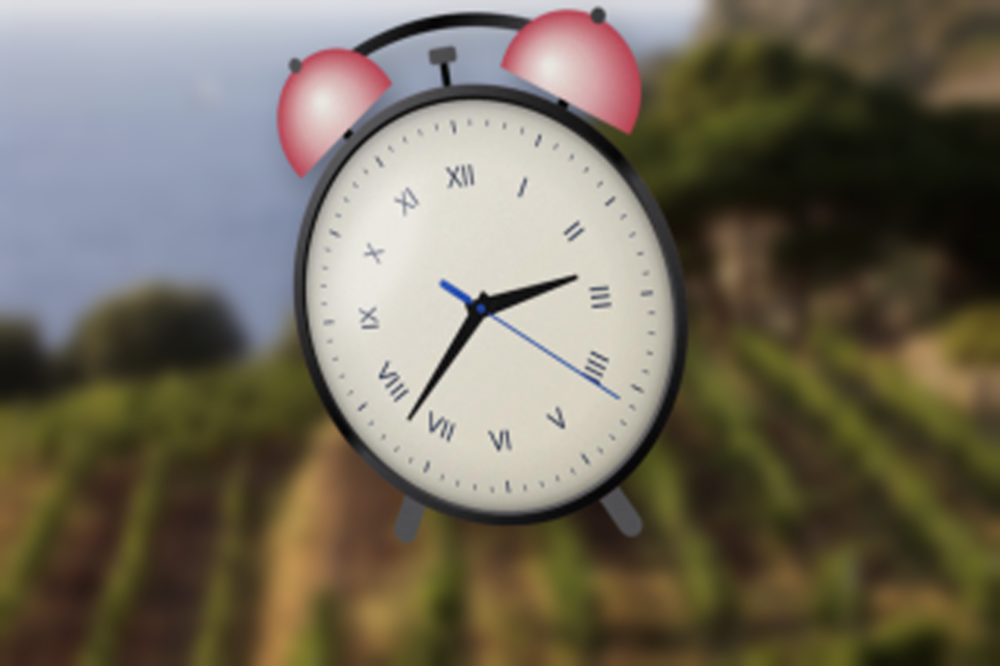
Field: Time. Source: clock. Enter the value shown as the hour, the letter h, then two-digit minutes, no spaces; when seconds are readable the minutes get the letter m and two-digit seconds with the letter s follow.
2h37m21s
